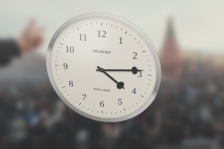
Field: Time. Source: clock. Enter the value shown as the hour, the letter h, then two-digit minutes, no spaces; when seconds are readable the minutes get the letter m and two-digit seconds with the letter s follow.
4h14
